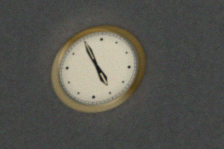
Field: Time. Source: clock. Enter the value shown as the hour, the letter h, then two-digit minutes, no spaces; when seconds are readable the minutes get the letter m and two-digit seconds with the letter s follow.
4h55
